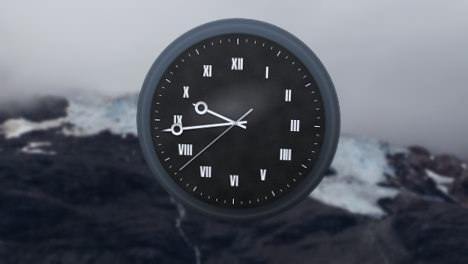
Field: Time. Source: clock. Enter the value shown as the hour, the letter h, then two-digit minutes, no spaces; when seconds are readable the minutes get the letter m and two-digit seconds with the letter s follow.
9h43m38s
